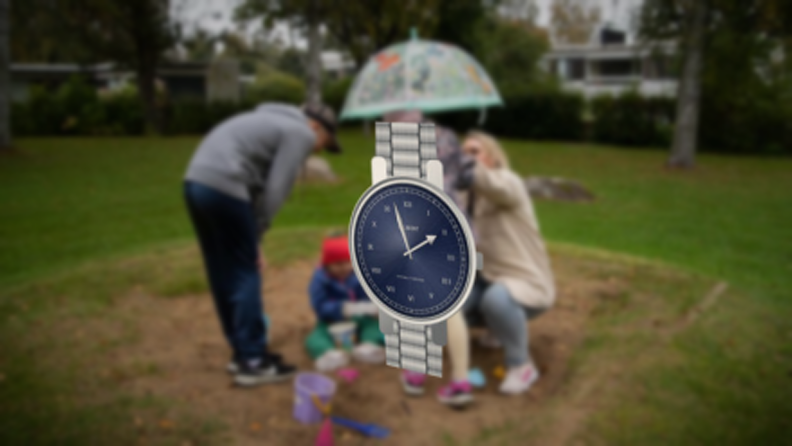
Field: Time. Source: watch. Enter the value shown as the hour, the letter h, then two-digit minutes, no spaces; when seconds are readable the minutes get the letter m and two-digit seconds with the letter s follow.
1h57
